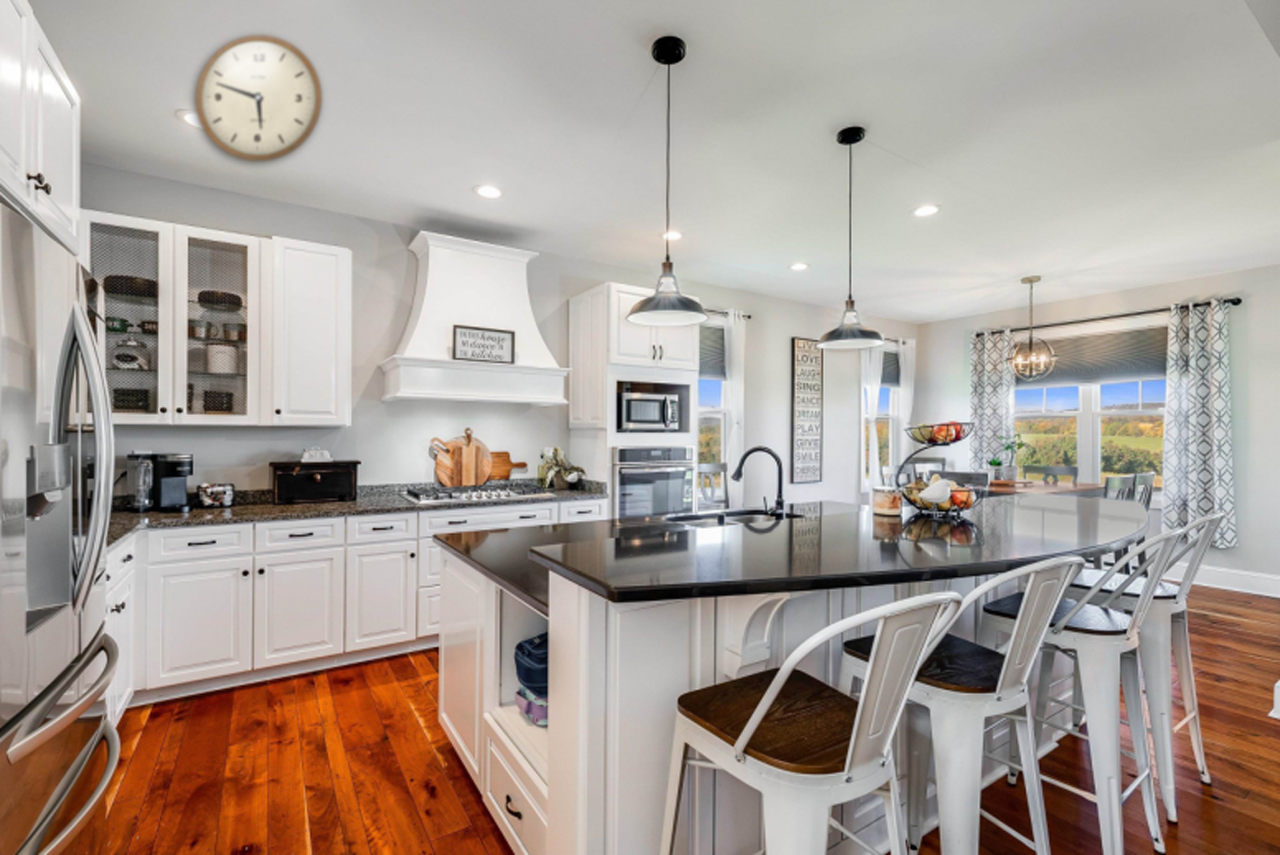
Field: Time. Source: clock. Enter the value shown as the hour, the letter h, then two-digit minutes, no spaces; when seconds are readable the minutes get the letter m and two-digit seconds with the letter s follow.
5h48
